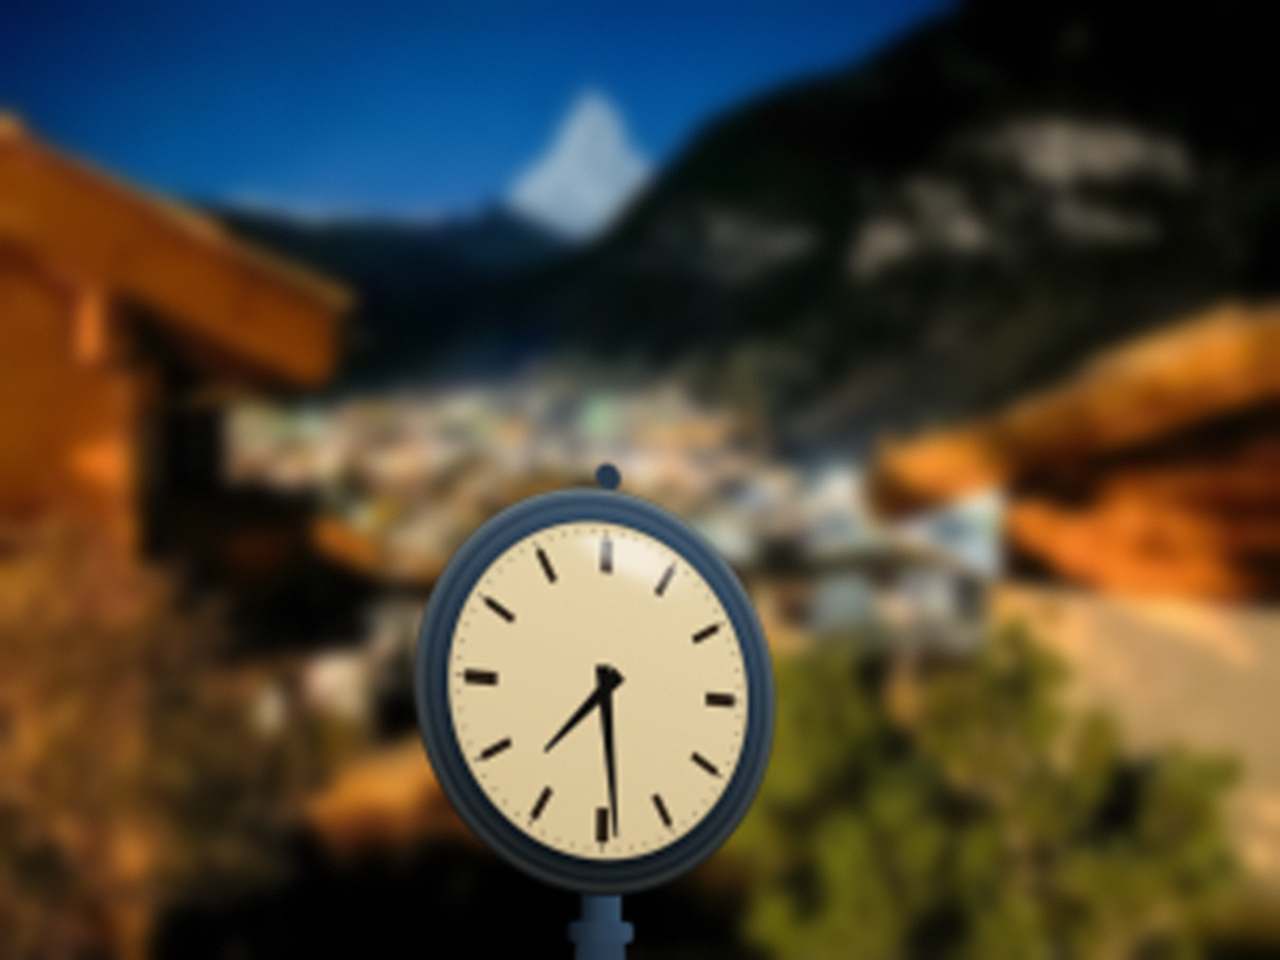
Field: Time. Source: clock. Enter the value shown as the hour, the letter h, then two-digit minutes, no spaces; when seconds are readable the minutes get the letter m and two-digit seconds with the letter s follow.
7h29
